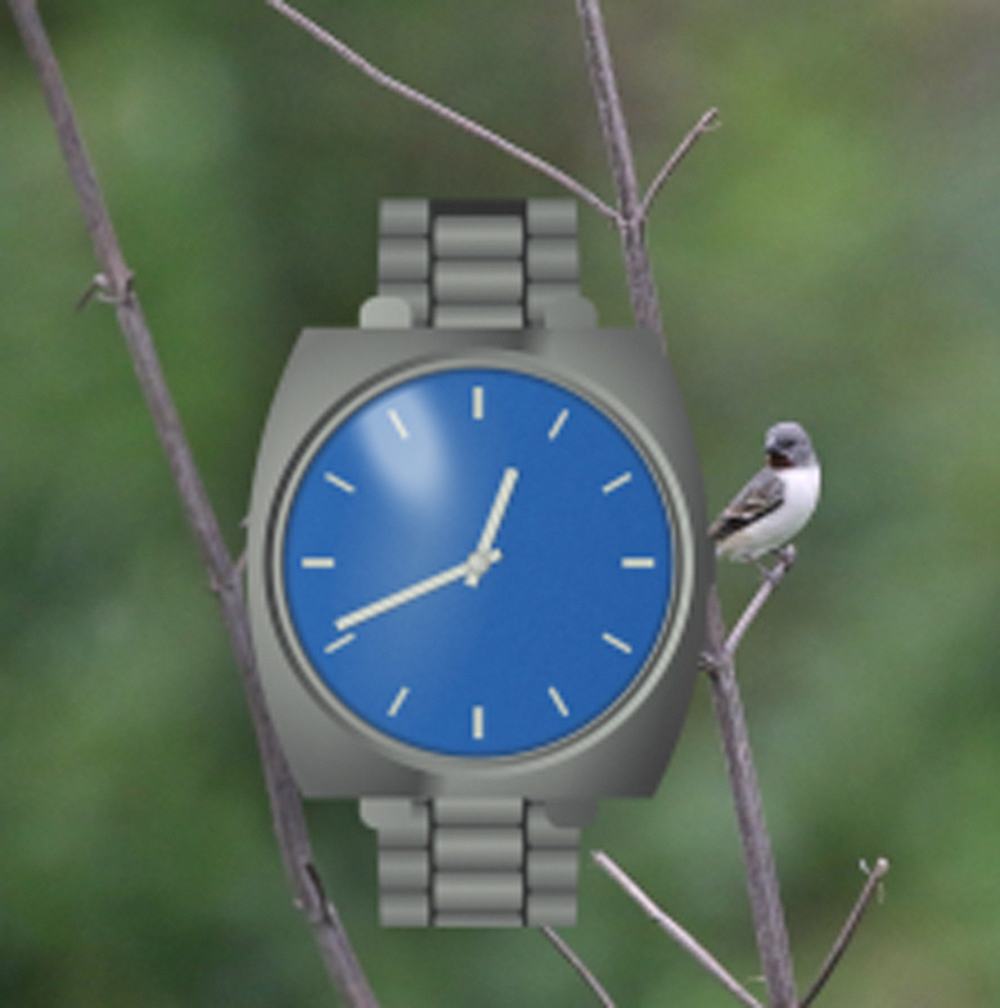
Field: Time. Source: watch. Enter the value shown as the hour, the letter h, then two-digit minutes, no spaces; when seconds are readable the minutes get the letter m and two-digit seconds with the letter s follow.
12h41
